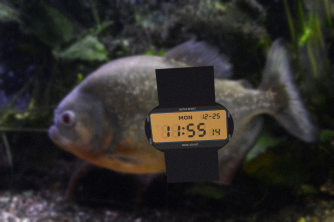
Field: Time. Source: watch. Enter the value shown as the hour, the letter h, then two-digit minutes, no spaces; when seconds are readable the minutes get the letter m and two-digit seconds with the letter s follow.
11h55m14s
